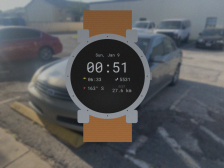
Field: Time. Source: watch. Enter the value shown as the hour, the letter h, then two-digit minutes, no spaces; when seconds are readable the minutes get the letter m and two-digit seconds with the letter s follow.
0h51
